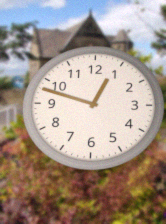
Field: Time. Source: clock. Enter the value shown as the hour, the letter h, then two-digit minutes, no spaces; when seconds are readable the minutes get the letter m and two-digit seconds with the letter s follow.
12h48
